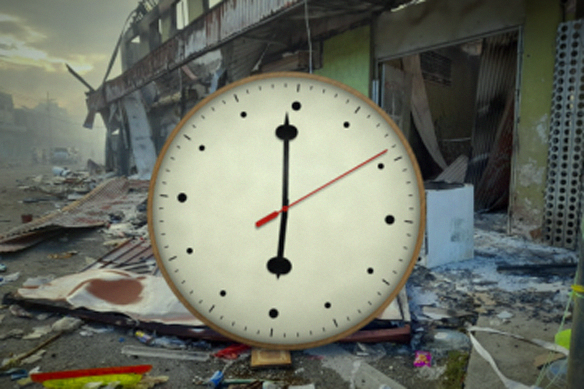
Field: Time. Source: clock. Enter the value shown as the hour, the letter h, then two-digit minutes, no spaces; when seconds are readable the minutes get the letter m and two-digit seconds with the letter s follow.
5h59m09s
